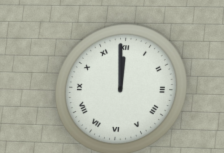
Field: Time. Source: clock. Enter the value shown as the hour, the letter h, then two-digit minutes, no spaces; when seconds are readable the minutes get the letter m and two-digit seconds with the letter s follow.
11h59
